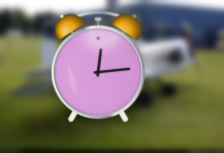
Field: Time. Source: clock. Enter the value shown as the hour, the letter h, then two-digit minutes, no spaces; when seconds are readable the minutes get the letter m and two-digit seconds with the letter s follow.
12h14
